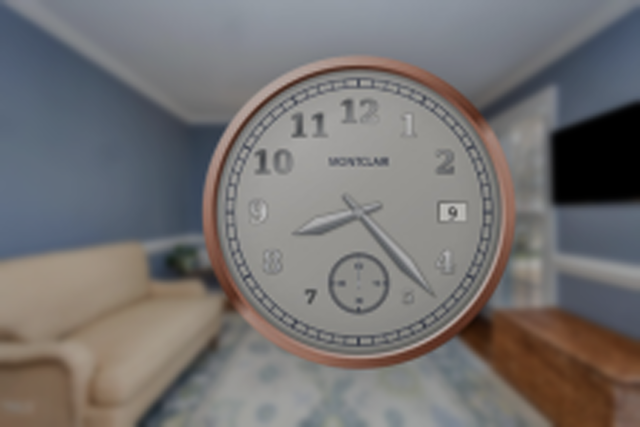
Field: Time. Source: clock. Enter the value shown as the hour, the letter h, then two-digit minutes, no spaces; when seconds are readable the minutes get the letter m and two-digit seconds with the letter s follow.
8h23
